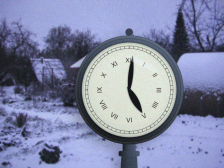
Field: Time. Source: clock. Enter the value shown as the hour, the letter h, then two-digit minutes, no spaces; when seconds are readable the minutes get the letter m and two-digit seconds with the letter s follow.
5h01
